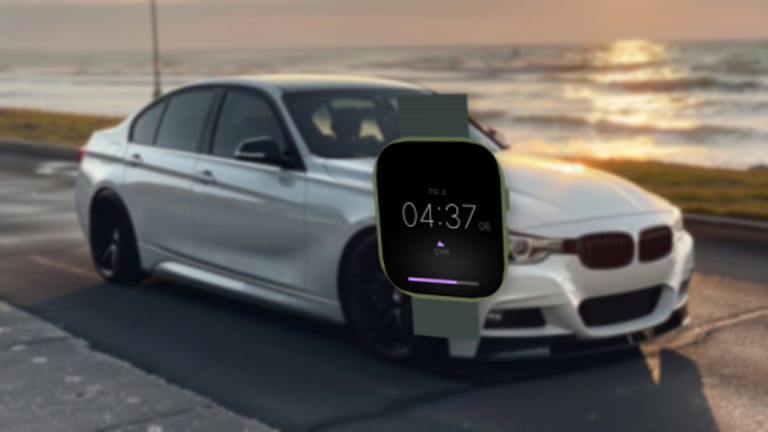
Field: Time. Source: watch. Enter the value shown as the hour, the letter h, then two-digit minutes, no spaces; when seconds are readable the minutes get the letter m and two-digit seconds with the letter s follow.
4h37
